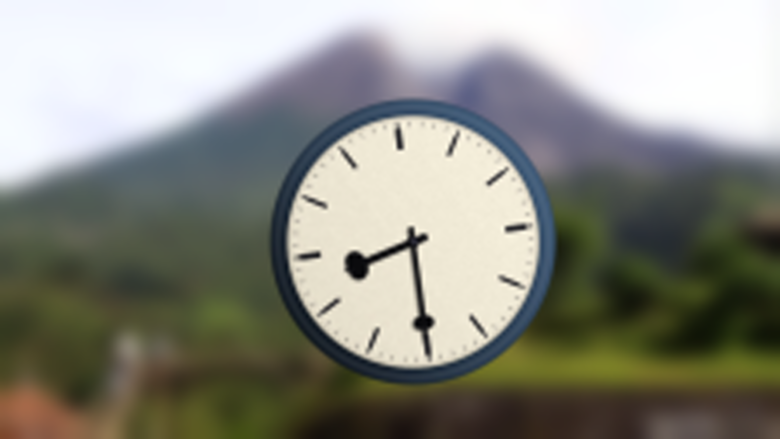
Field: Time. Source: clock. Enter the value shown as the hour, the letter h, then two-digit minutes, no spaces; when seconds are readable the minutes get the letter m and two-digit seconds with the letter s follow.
8h30
